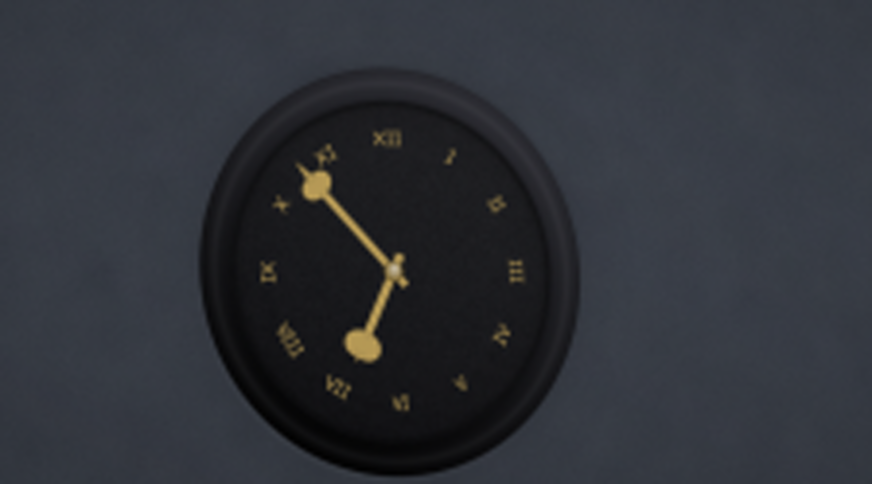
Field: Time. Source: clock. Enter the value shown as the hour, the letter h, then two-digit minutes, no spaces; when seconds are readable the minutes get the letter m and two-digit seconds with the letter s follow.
6h53
